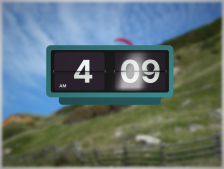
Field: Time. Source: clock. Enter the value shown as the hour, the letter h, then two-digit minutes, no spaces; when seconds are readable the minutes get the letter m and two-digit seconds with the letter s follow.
4h09
